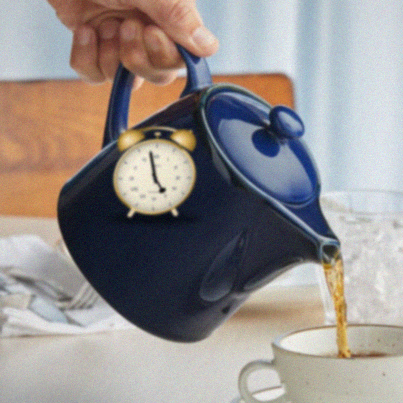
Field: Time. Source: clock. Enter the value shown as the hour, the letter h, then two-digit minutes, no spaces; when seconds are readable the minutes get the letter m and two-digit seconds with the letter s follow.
4h58
